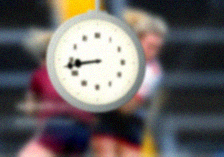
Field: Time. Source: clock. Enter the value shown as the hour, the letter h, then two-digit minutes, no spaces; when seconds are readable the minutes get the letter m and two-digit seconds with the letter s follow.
8h43
